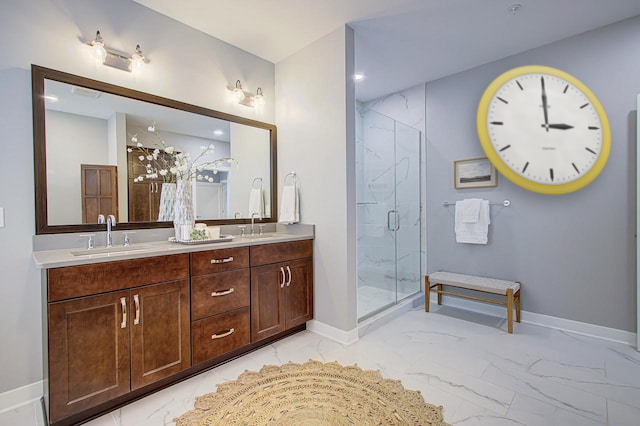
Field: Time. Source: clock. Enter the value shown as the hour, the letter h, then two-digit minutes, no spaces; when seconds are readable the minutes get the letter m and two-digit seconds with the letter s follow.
3h00
